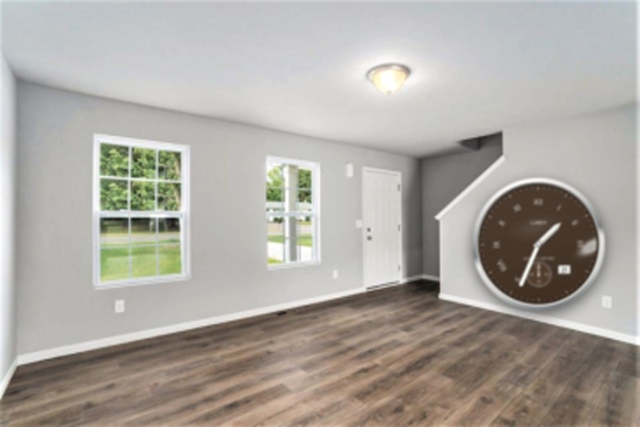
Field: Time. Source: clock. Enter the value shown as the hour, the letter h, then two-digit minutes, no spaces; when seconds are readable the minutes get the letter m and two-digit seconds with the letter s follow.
1h34
